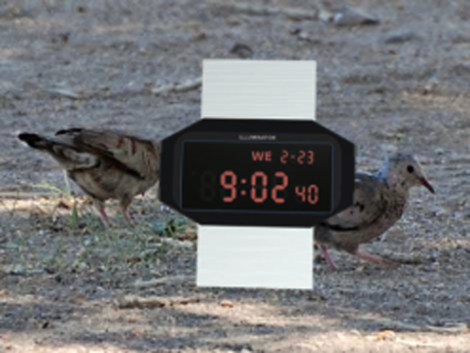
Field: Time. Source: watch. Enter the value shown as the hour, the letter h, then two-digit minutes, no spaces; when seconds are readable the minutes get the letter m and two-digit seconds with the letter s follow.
9h02m40s
